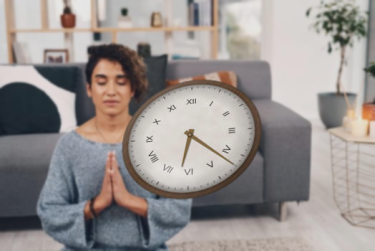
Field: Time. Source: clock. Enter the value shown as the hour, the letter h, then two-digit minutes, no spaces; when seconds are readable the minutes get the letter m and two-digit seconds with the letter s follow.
6h22
